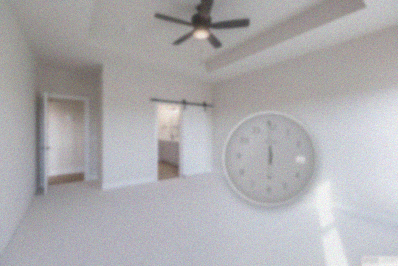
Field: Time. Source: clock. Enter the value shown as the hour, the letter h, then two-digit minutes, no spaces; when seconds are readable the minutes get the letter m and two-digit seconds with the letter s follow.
5h59
